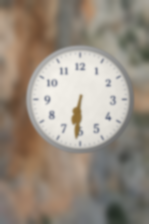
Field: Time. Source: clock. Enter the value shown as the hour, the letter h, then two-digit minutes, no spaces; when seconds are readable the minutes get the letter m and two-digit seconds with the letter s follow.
6h31
